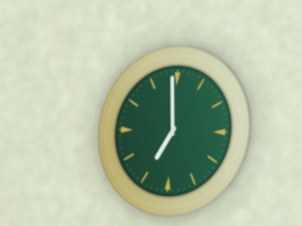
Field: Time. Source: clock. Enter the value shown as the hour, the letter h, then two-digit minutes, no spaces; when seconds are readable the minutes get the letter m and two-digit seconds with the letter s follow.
6h59
